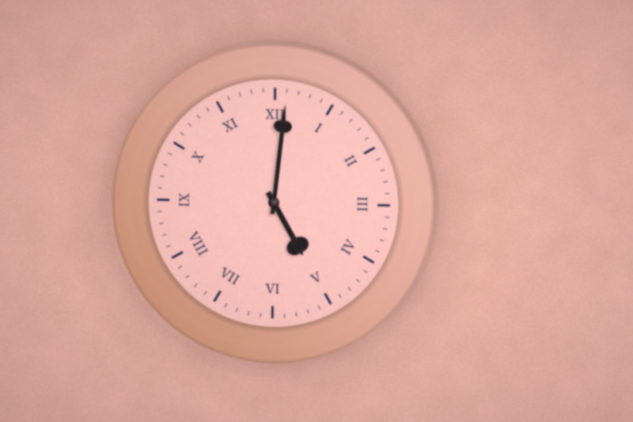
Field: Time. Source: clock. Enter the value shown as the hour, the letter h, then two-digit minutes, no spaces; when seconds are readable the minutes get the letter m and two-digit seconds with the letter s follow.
5h01
